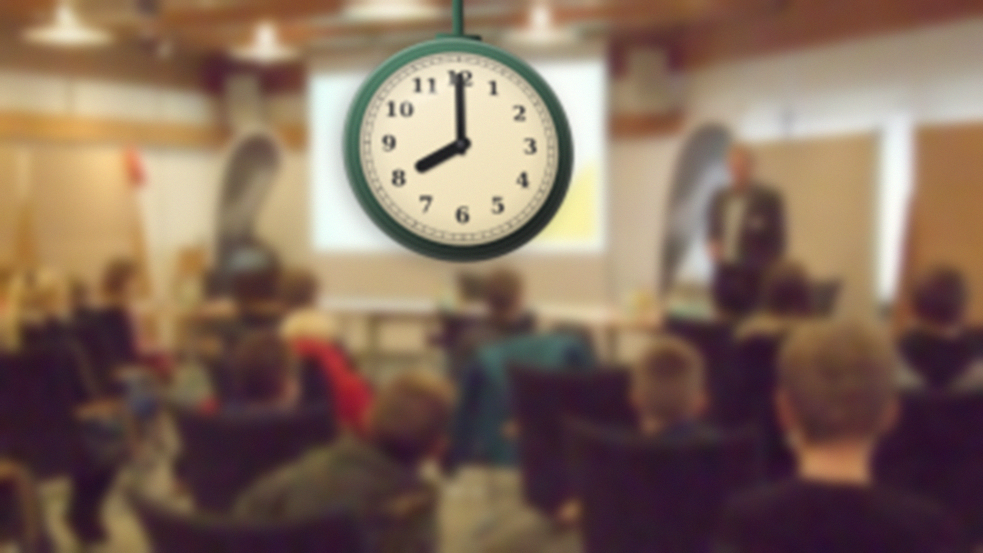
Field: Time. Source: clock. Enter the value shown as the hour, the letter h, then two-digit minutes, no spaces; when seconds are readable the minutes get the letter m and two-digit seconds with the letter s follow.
8h00
